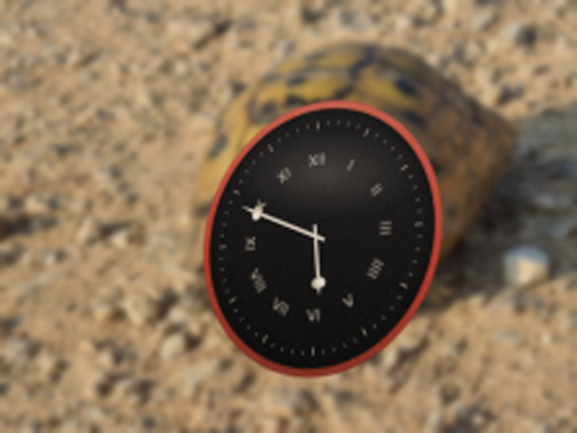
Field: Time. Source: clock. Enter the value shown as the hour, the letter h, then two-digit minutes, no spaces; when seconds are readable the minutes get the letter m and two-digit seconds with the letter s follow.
5h49
